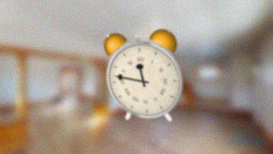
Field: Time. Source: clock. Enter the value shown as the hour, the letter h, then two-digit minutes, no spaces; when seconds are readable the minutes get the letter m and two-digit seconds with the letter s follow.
11h47
